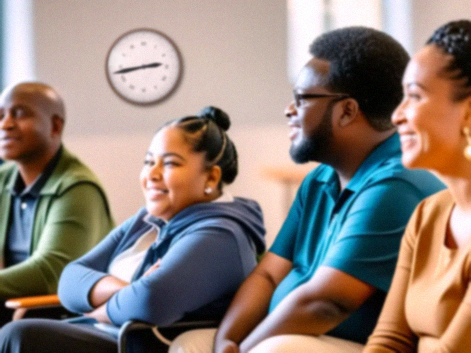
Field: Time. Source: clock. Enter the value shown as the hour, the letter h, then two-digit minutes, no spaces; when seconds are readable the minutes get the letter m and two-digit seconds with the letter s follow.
2h43
